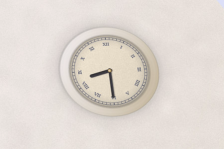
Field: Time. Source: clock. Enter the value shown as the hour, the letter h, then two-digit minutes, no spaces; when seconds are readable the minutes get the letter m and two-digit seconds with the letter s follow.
8h30
